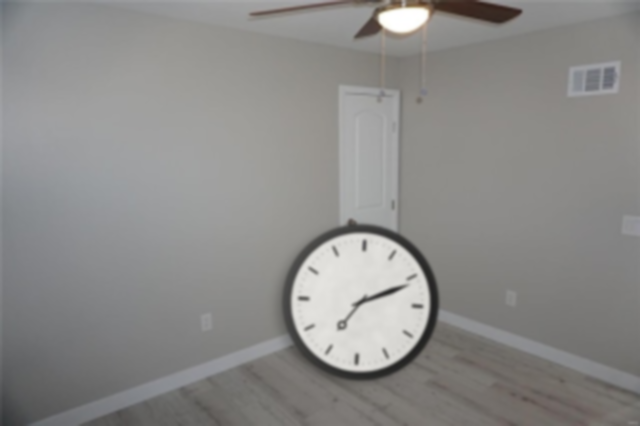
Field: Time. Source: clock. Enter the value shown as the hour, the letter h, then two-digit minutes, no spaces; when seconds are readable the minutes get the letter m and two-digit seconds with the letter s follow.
7h11
